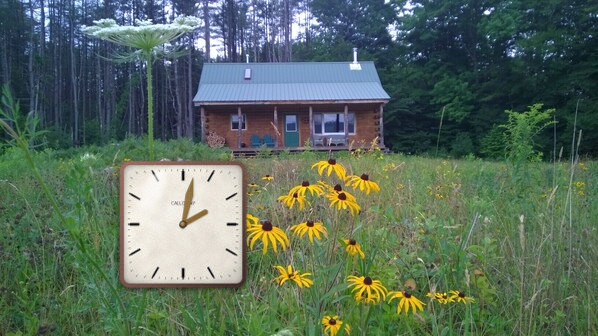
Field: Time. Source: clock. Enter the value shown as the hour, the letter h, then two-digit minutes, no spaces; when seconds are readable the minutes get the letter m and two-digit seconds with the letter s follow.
2h02
